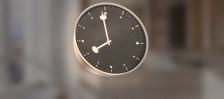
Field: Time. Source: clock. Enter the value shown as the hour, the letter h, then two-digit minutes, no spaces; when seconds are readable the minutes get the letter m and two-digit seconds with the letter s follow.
7h59
